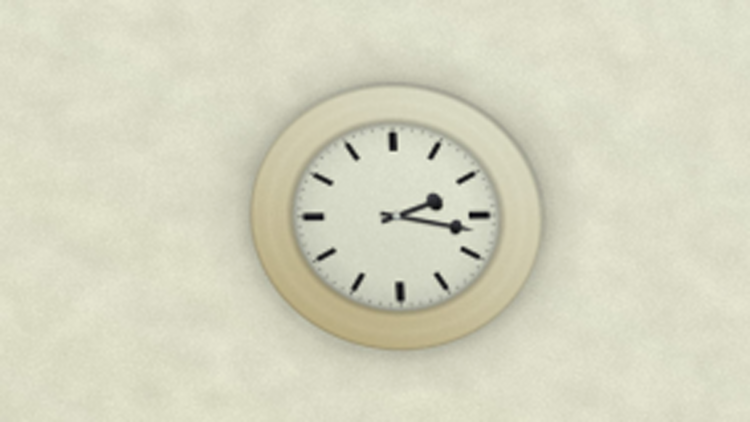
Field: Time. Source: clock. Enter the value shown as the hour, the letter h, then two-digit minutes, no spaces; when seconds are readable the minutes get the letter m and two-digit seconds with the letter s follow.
2h17
